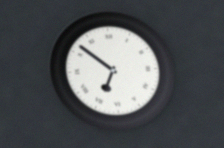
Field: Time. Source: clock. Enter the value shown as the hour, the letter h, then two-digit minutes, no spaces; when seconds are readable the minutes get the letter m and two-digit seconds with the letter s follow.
6h52
